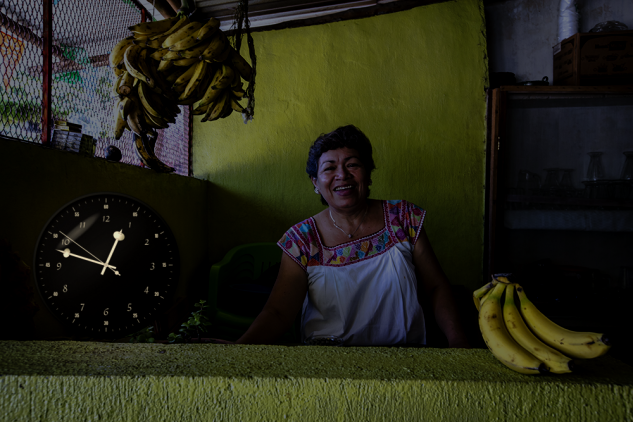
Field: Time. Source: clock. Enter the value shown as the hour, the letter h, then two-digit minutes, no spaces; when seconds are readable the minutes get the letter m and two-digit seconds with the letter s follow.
12h47m51s
